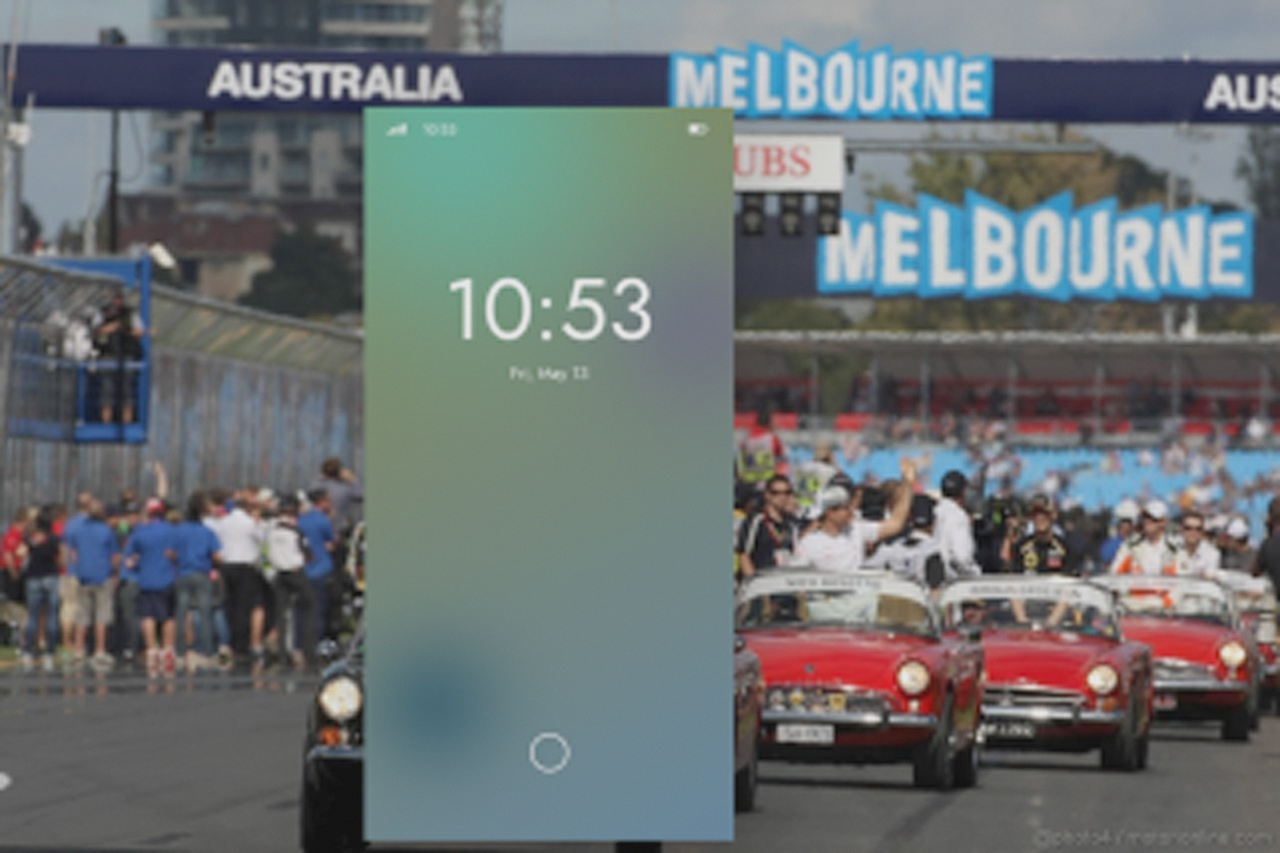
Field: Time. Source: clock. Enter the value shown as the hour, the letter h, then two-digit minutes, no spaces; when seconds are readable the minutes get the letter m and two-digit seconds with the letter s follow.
10h53
